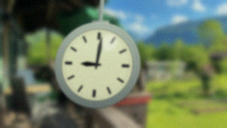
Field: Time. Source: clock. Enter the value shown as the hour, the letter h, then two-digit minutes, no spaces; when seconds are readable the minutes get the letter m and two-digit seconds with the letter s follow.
9h01
